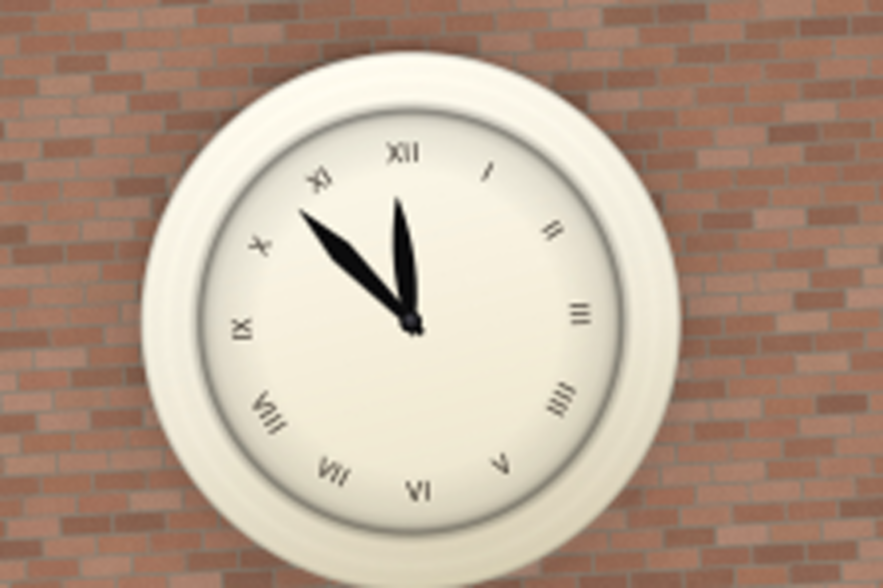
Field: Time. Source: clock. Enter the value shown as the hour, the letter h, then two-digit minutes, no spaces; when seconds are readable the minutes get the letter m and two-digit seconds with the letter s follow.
11h53
